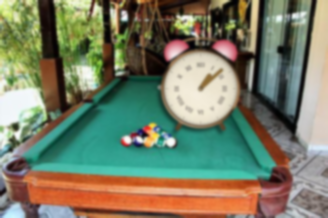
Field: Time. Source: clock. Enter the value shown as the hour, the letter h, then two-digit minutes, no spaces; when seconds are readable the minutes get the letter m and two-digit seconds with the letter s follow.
1h08
